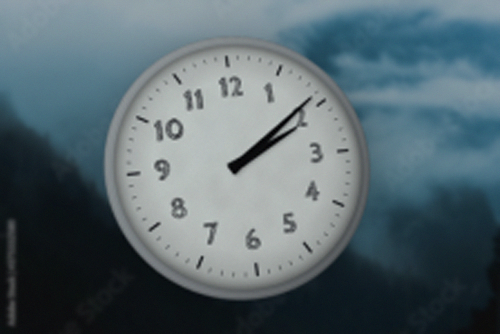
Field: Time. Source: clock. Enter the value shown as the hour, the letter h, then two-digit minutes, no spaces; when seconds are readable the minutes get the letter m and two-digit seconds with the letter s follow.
2h09
